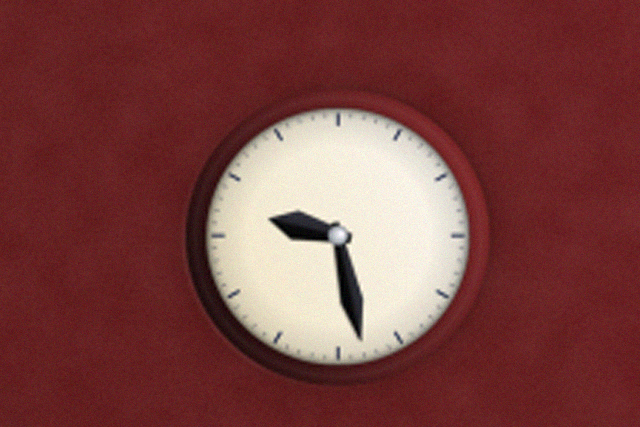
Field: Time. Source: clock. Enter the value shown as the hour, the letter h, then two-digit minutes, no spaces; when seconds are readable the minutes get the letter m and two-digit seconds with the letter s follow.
9h28
